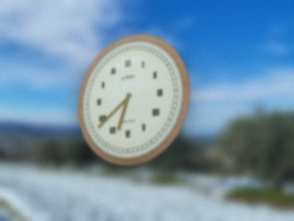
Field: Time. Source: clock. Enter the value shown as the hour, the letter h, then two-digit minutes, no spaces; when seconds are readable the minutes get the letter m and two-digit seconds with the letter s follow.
6h39
